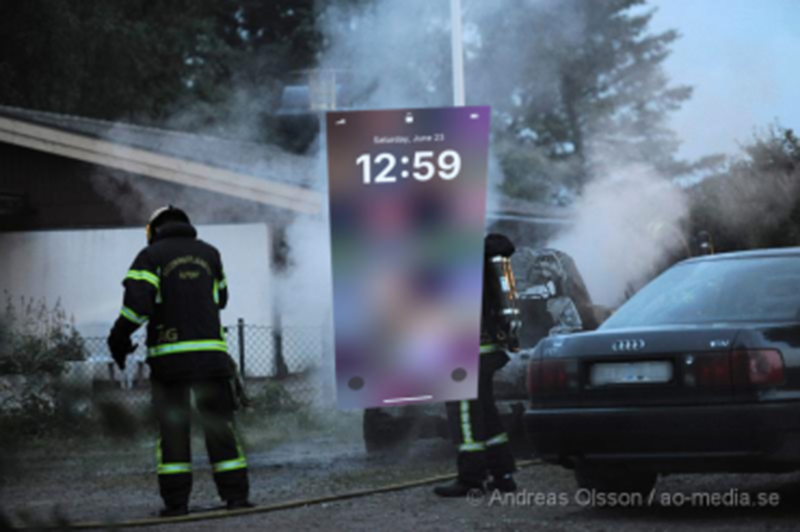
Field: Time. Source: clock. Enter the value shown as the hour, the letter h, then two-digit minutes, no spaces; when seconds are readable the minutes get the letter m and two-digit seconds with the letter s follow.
12h59
